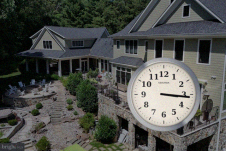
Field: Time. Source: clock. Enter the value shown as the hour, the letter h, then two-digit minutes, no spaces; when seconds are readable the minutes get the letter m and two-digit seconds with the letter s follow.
3h16
